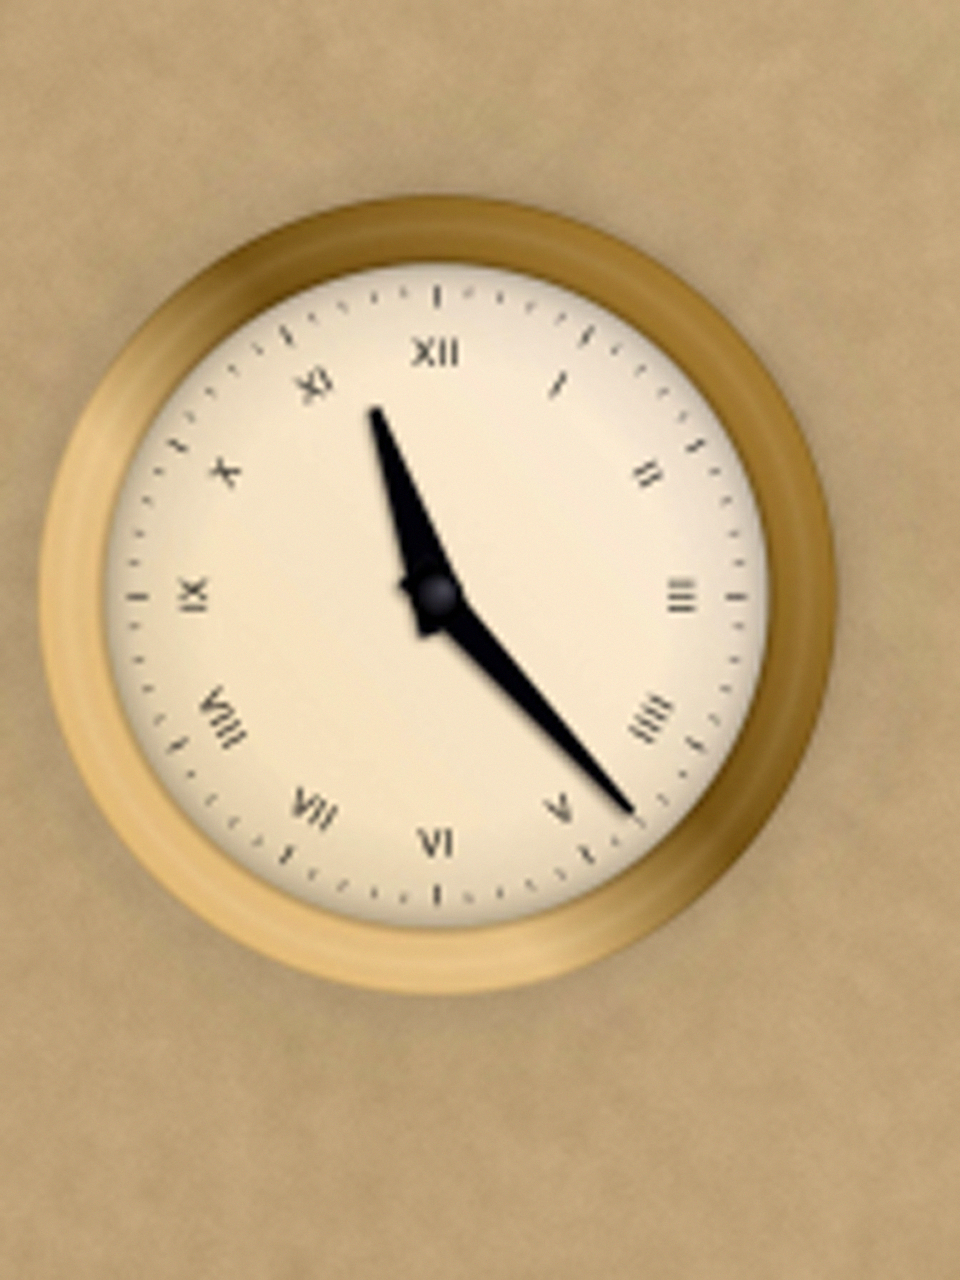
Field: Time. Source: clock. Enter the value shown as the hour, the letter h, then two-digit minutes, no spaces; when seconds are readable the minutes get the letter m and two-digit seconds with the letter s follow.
11h23
